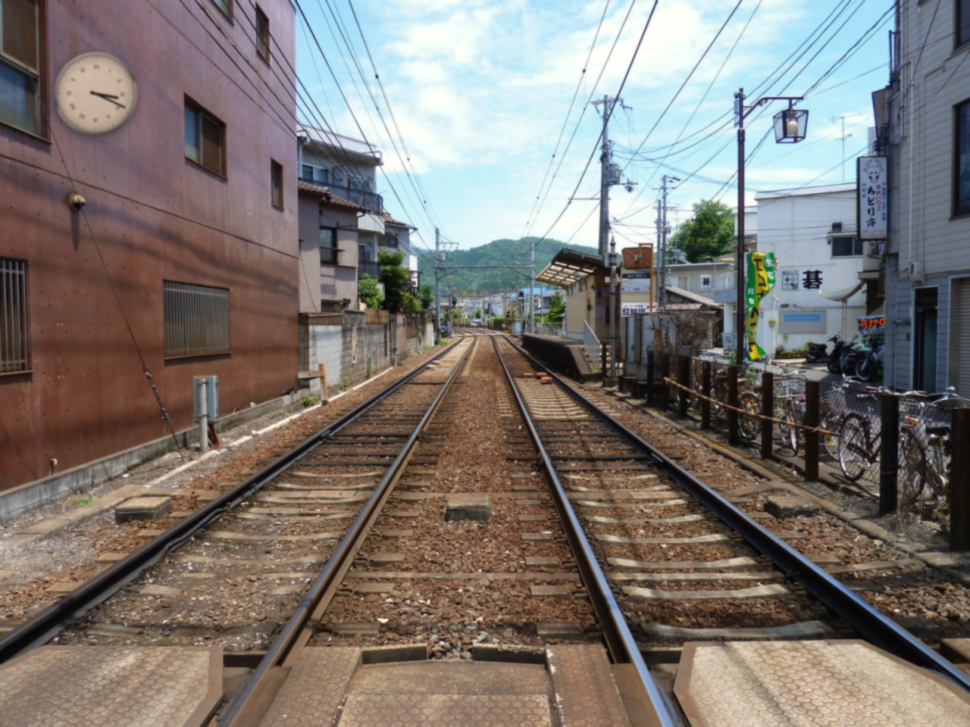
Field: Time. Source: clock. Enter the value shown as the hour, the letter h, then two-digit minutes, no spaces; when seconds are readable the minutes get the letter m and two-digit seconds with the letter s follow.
3h19
